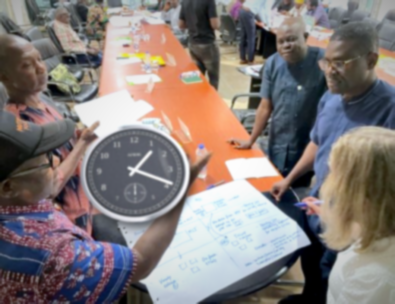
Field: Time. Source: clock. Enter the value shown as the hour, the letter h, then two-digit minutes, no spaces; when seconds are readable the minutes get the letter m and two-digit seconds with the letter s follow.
1h19
